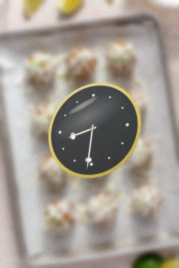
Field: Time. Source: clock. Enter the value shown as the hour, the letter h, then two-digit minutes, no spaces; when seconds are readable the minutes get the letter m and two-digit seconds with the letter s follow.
8h31
